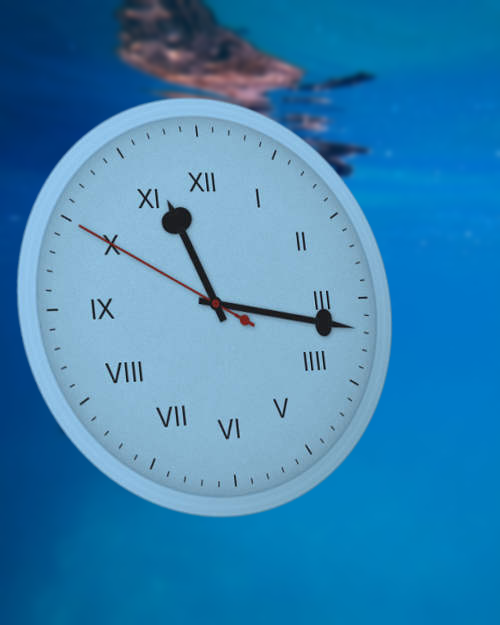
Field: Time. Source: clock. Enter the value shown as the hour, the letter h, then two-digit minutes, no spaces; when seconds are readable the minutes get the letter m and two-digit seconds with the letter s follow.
11h16m50s
